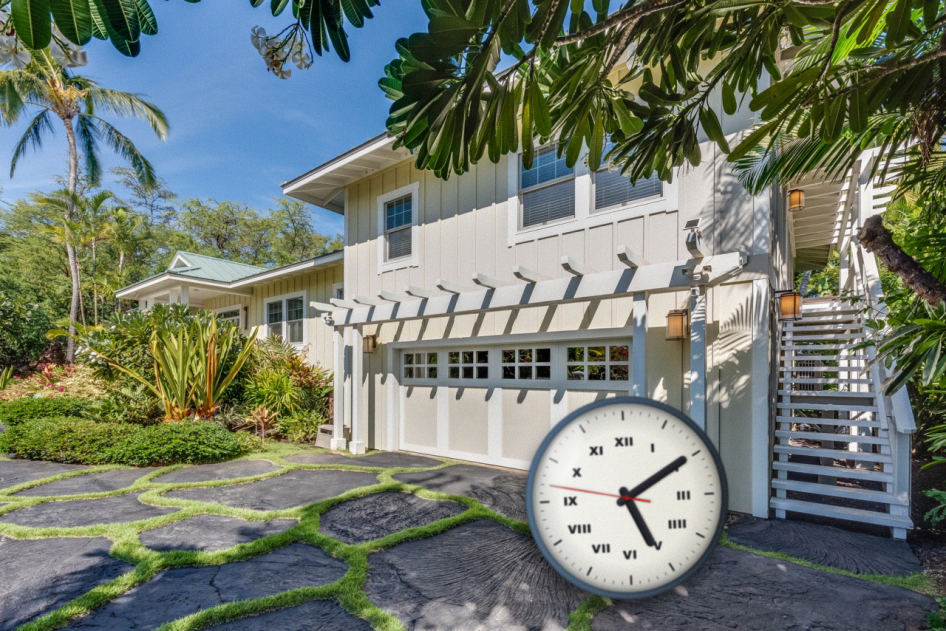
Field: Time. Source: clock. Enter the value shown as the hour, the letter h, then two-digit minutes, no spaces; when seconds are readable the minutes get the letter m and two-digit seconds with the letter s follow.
5h09m47s
